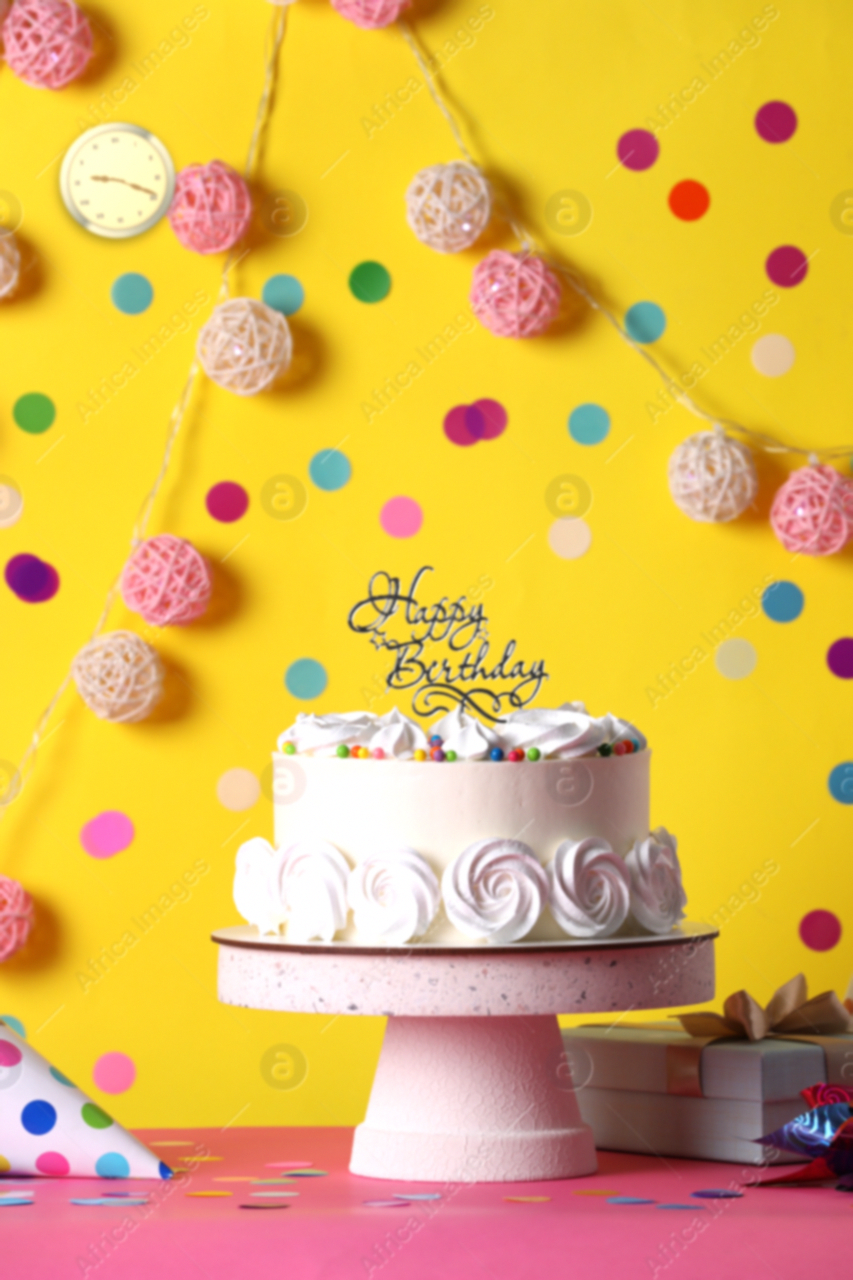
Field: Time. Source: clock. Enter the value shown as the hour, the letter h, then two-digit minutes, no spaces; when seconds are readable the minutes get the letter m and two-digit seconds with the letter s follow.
9h19
